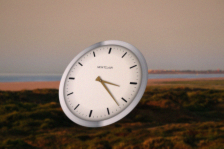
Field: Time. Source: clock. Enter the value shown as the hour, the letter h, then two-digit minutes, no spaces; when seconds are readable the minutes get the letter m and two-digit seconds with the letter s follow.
3h22
